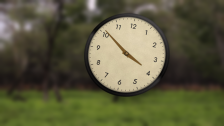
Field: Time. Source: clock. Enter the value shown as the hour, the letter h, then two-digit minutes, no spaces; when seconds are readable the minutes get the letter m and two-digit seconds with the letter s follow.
3h51
